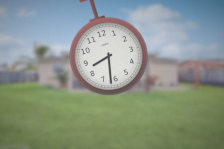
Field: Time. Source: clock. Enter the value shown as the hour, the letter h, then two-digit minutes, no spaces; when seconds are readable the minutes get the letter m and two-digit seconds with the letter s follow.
8h32
